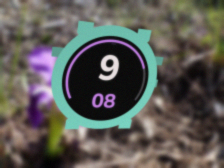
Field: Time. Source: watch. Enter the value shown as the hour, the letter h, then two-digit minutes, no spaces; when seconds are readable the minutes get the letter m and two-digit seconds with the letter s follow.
9h08
